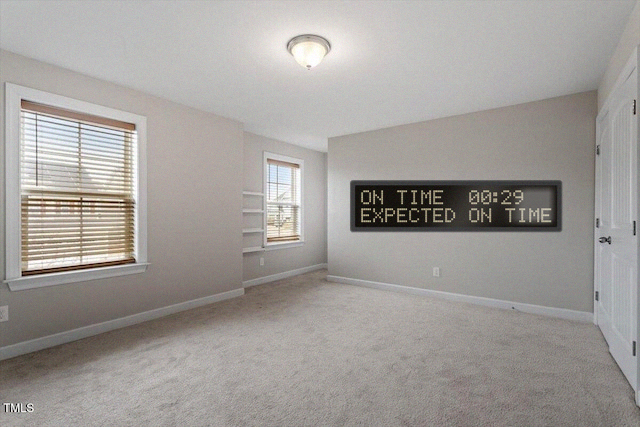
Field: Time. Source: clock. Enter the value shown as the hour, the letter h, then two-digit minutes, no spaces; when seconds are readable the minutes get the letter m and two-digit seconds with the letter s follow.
0h29
